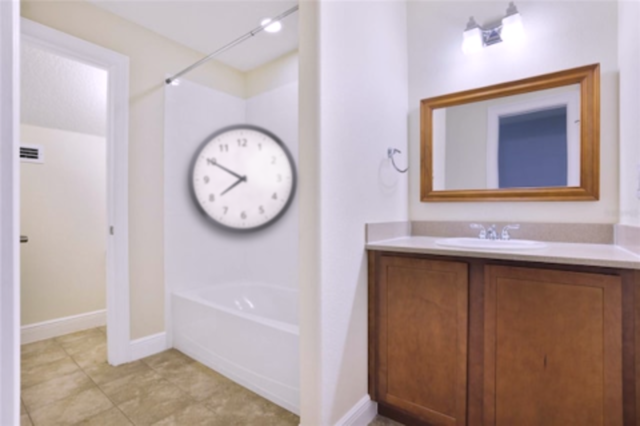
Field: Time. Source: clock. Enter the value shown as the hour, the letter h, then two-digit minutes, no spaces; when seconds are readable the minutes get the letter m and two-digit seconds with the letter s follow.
7h50
